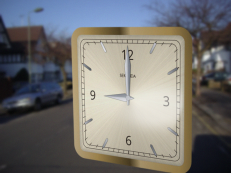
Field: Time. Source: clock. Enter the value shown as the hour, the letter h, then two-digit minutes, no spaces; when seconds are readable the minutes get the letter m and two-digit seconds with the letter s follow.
9h00
